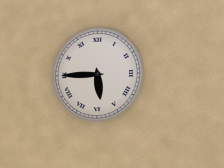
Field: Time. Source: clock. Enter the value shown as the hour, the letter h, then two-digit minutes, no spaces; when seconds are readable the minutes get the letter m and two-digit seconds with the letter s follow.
5h45
